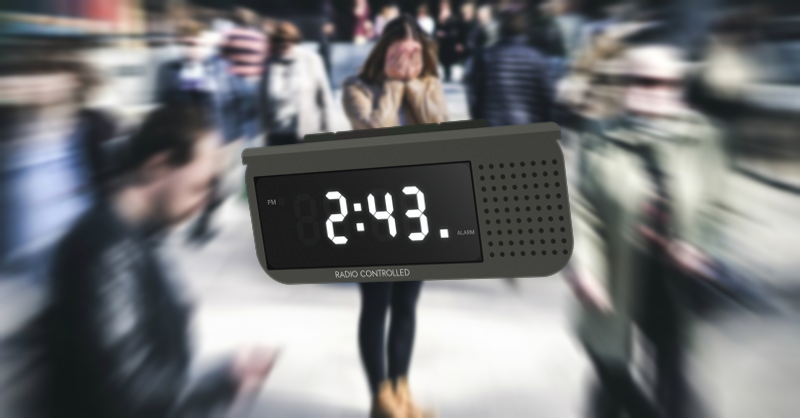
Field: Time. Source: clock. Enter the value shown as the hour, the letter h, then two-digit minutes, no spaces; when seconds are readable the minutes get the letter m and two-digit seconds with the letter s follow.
2h43
